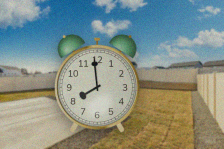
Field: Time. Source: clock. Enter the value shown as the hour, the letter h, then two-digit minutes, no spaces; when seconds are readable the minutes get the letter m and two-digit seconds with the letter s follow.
7h59
